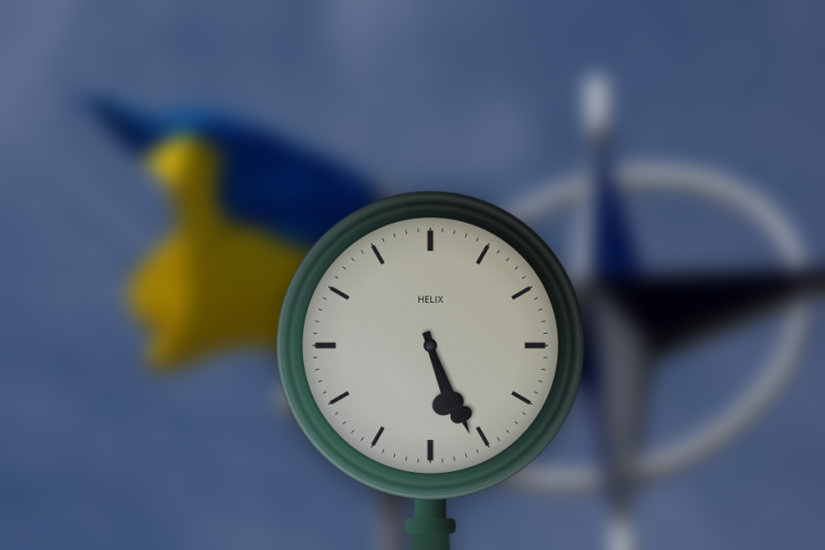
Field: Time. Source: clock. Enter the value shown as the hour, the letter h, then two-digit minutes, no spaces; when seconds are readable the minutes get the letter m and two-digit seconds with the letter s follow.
5h26
